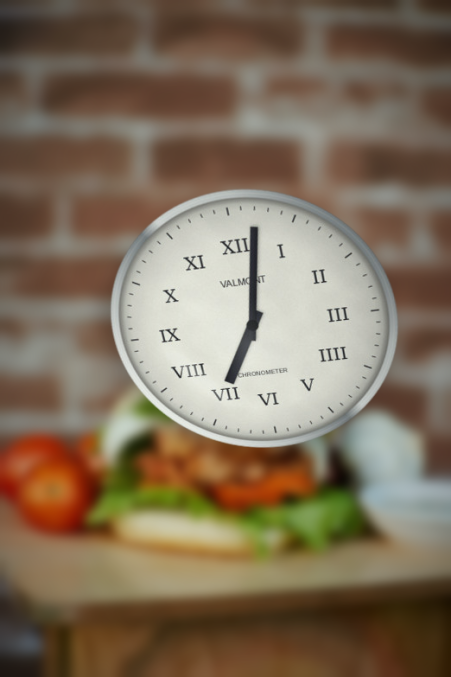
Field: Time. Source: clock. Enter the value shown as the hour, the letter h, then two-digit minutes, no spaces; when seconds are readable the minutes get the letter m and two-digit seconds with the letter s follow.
7h02
